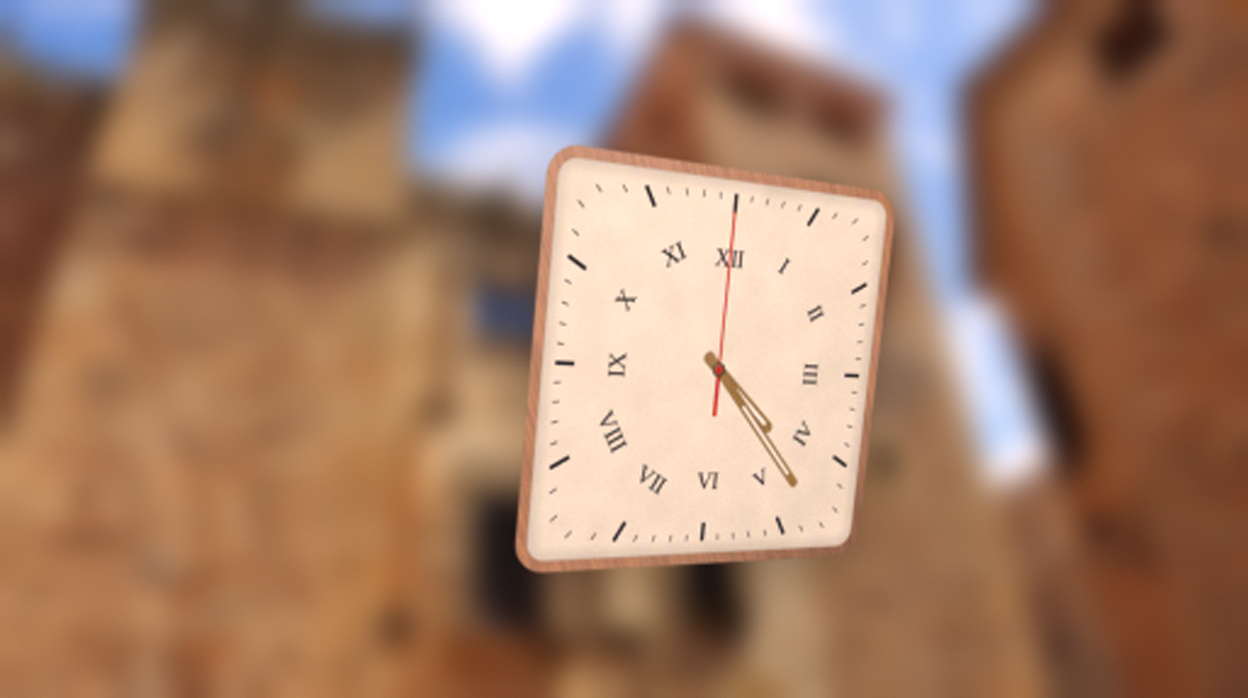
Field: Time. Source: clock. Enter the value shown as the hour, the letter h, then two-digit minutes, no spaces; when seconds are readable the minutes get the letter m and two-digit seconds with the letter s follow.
4h23m00s
